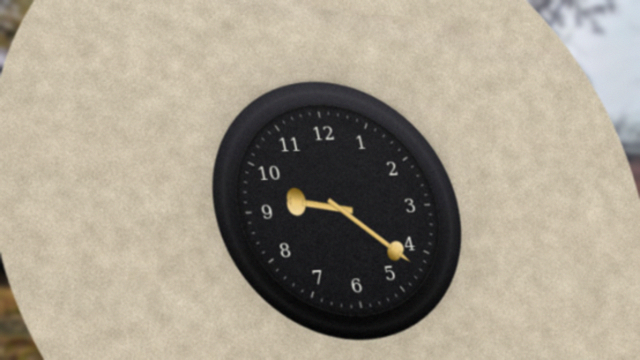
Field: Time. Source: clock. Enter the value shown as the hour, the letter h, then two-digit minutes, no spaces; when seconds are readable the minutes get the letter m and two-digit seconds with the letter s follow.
9h22
